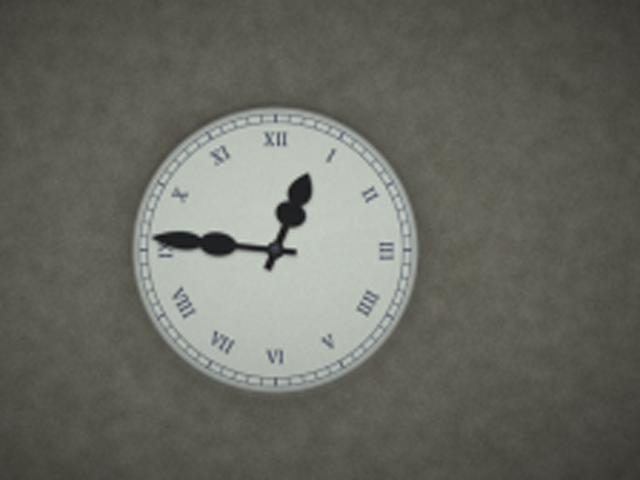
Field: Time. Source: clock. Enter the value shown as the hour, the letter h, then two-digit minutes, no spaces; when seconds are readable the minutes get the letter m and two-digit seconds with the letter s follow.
12h46
